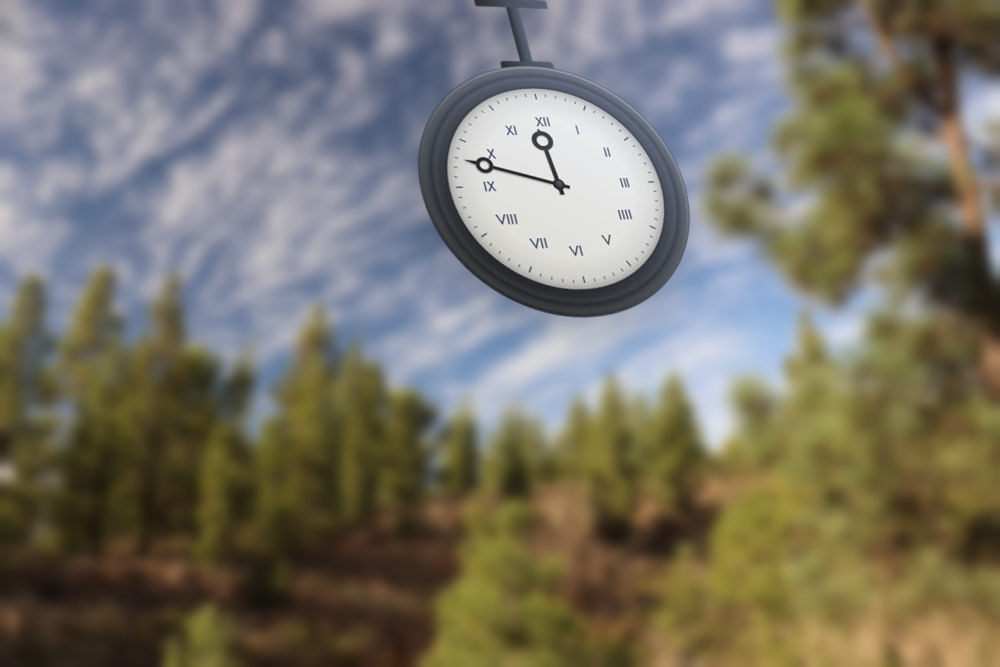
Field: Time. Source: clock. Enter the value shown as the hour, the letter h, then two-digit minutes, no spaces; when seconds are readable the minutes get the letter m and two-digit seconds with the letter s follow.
11h48
